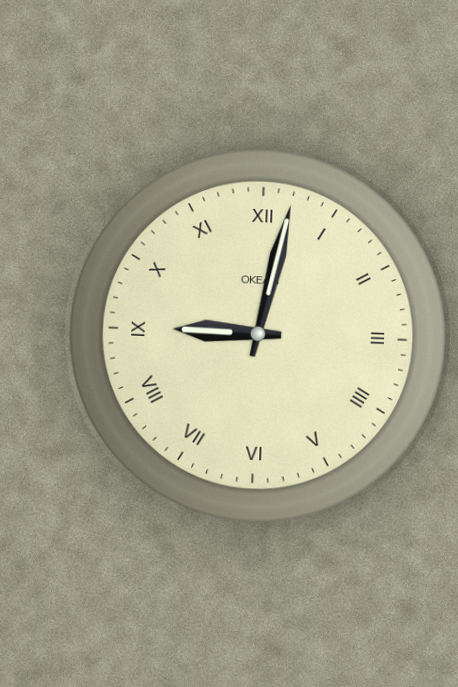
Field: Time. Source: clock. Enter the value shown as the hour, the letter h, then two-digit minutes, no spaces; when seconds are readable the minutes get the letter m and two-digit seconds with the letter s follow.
9h02
